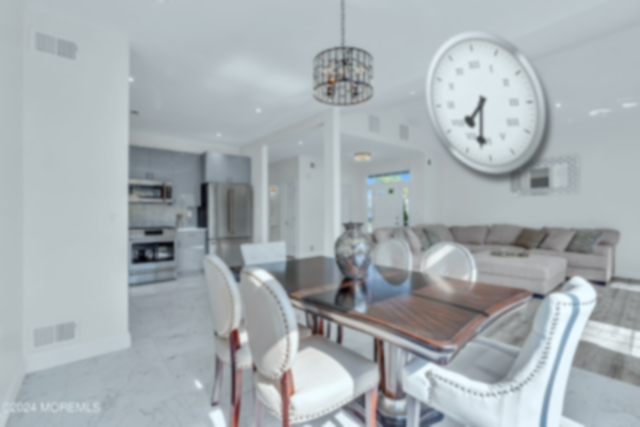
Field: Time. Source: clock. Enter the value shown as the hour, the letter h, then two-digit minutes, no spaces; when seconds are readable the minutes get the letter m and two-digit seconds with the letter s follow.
7h32
